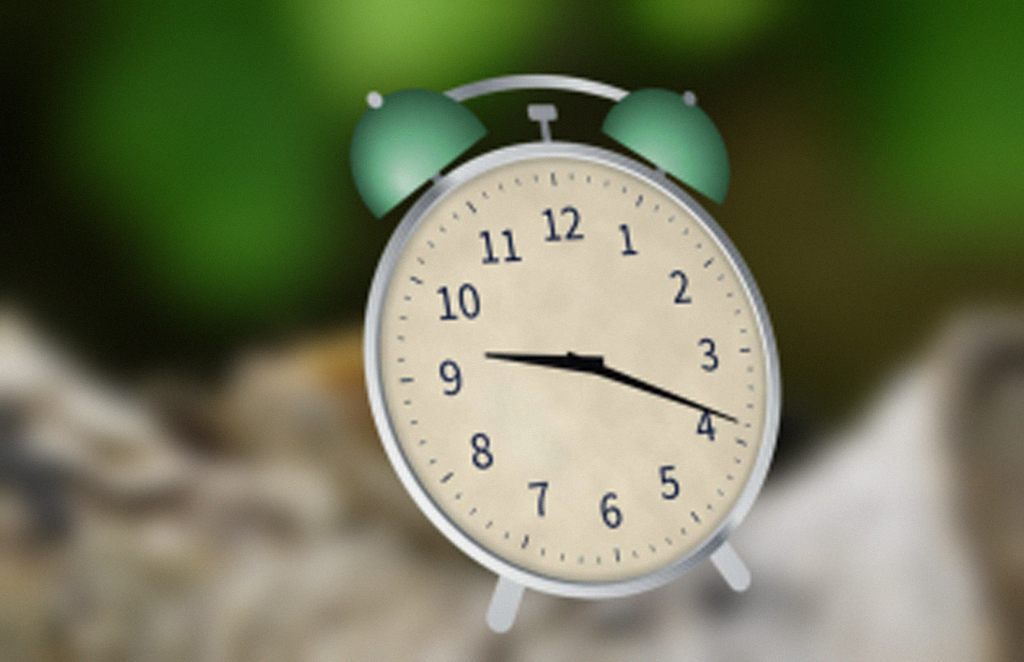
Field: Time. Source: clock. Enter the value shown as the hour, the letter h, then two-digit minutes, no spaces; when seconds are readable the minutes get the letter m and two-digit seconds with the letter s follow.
9h19
